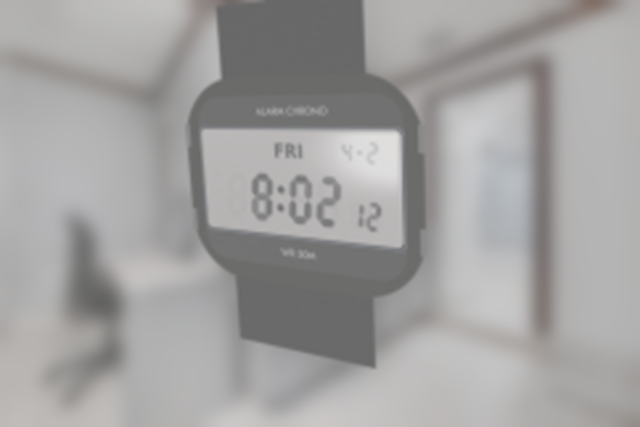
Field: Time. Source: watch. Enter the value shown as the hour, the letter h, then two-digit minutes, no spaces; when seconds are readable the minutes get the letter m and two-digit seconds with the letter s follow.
8h02m12s
